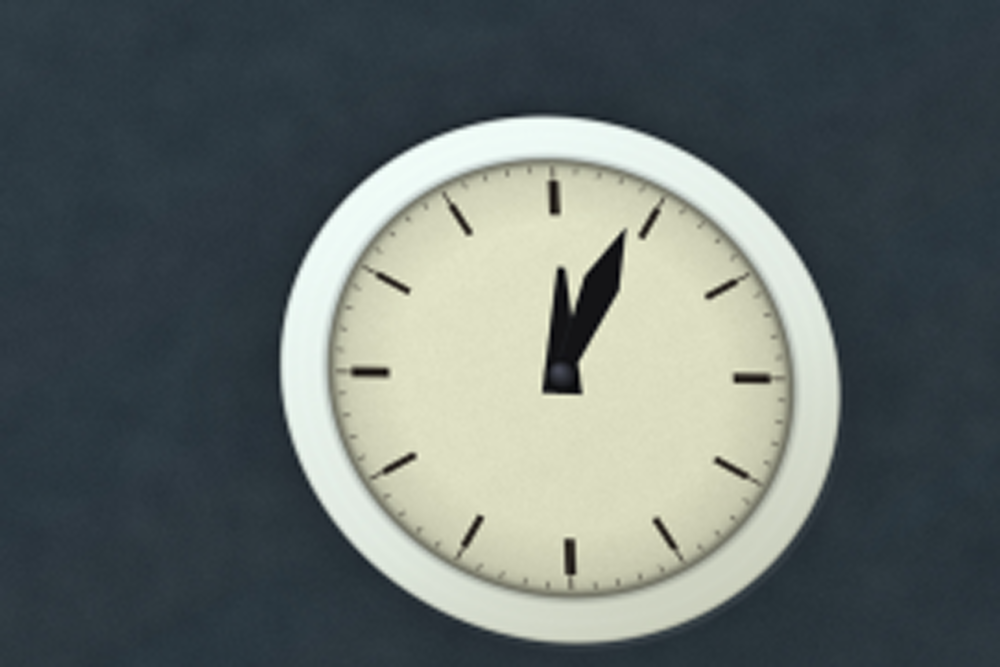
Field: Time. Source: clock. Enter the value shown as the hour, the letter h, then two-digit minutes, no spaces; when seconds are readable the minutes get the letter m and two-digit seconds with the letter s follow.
12h04
